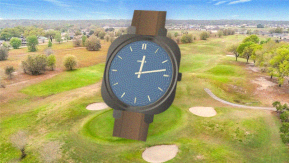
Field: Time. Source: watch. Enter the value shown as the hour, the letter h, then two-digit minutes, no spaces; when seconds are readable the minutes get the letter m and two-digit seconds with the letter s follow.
12h13
